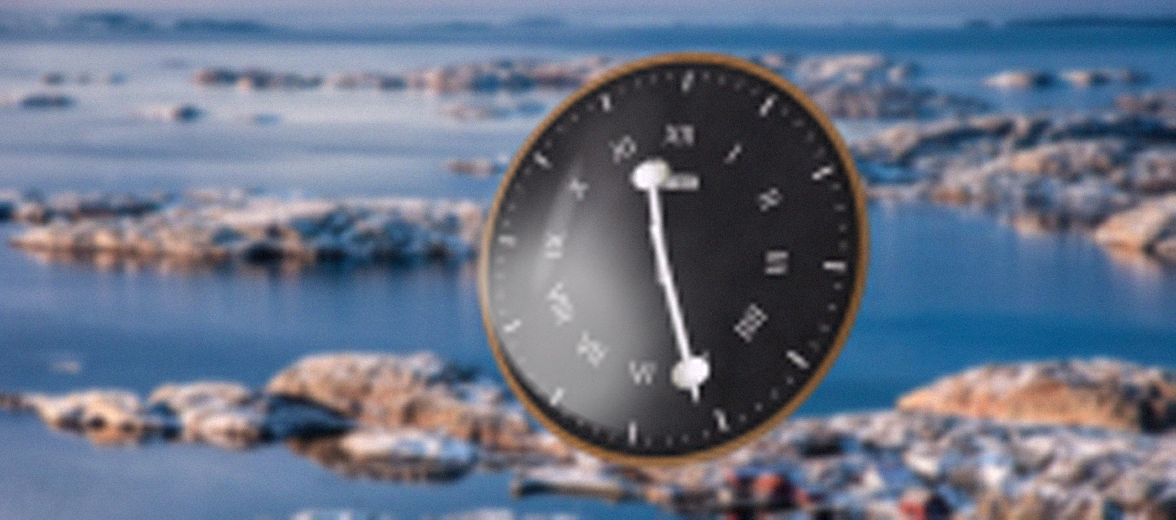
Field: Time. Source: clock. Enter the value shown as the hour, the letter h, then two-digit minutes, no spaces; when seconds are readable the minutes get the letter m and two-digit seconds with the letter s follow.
11h26
